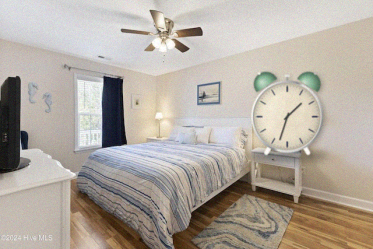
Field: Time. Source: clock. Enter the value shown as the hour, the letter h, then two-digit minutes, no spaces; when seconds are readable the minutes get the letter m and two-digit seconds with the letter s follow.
1h33
